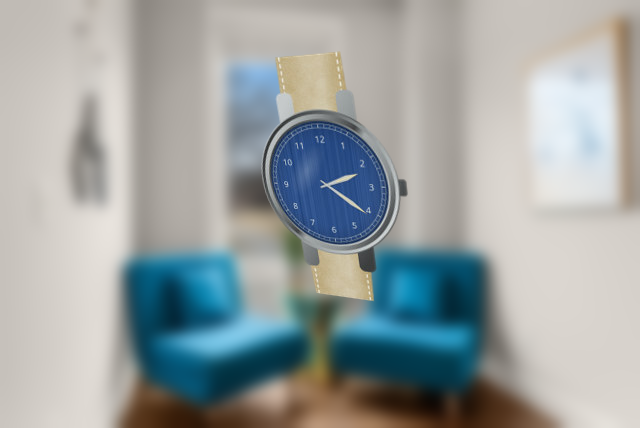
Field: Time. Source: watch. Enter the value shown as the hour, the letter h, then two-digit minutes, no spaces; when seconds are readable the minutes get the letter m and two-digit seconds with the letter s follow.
2h21
